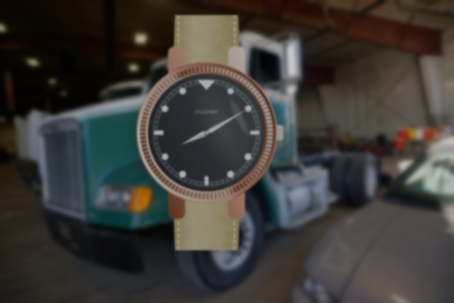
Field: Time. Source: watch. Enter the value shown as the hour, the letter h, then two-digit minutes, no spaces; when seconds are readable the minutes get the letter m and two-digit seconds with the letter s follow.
8h10
